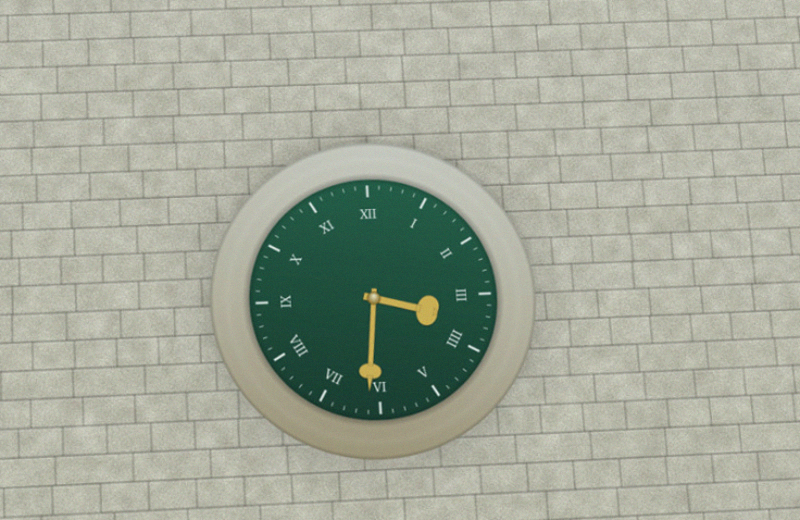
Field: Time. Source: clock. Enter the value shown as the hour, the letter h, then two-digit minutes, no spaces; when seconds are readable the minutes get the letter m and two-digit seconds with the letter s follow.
3h31
